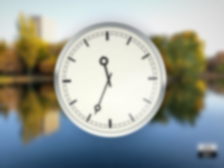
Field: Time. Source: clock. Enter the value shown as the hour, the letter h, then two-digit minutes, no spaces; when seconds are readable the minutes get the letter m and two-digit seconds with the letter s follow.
11h34
